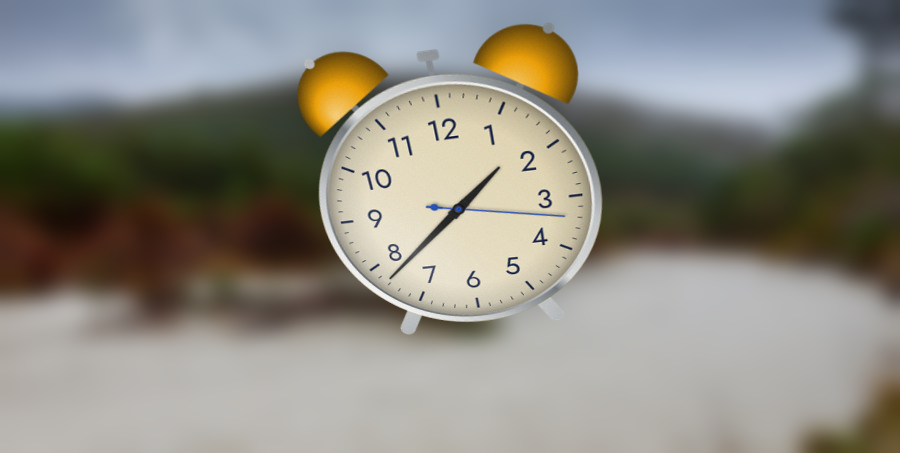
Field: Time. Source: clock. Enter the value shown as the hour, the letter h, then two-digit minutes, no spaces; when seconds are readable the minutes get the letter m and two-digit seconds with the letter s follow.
1h38m17s
